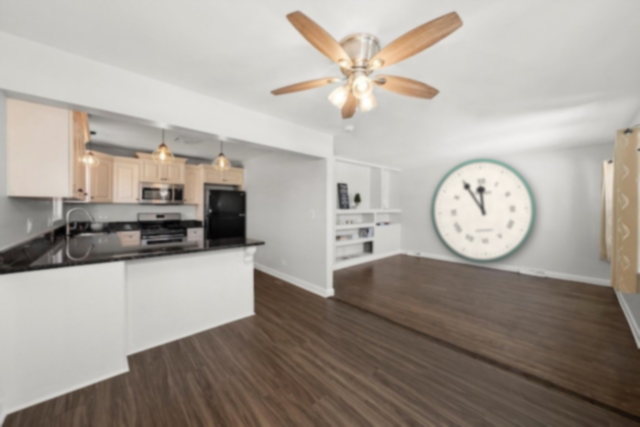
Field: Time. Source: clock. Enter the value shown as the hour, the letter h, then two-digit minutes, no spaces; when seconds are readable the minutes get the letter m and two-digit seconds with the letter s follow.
11h55
